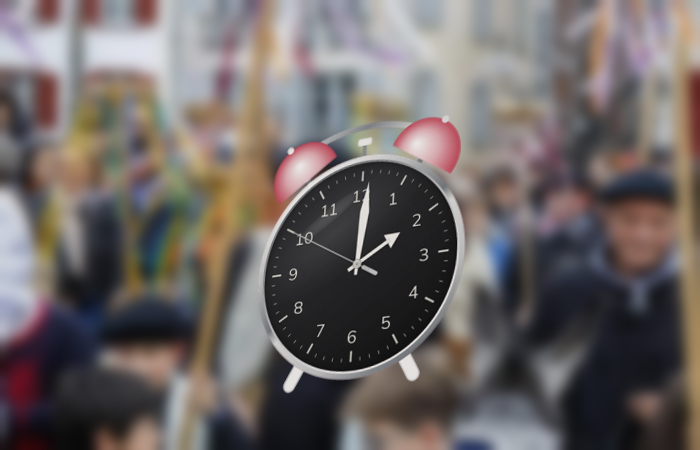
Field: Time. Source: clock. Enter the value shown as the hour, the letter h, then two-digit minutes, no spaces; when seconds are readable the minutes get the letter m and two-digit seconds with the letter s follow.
2h00m50s
